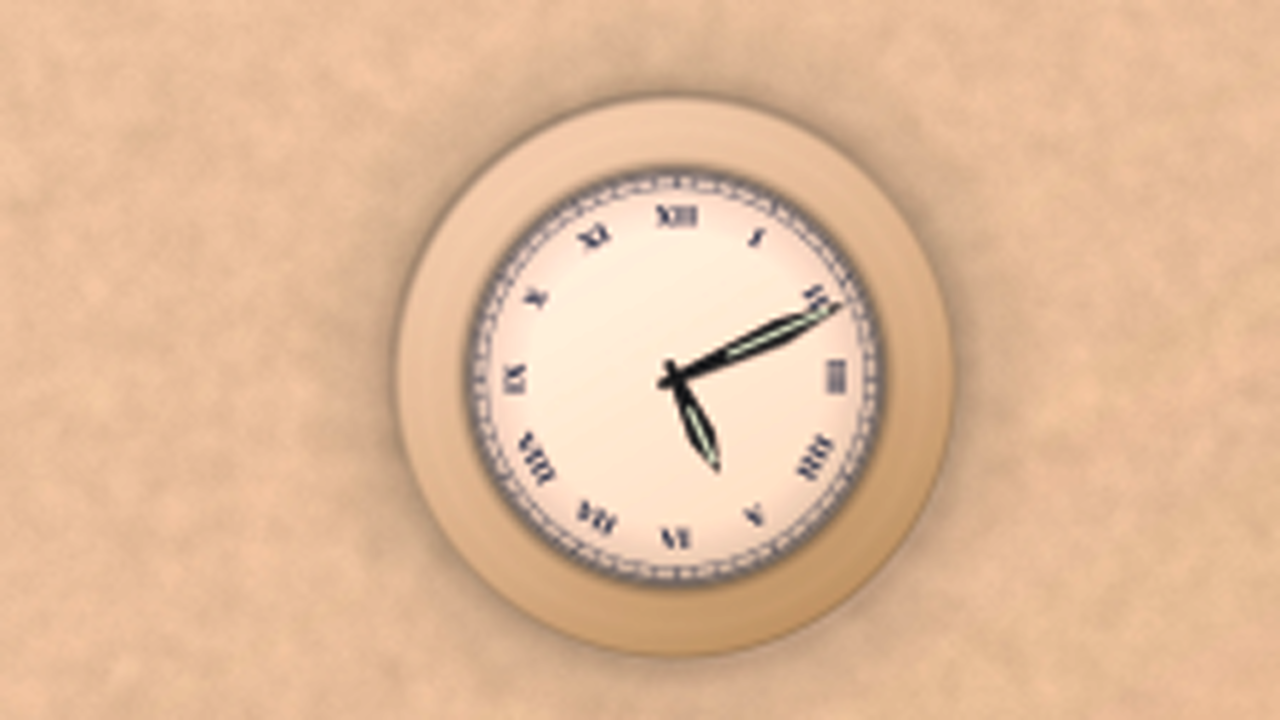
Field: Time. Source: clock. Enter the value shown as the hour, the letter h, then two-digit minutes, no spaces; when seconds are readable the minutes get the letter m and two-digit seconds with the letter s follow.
5h11
